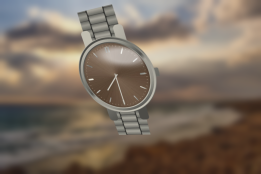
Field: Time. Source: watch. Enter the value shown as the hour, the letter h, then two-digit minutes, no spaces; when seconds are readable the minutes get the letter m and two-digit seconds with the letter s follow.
7h30
